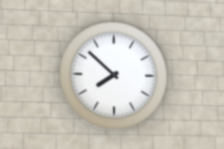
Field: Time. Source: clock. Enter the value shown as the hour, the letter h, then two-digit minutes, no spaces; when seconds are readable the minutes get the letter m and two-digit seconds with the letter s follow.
7h52
